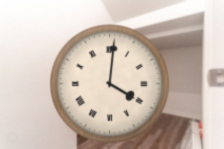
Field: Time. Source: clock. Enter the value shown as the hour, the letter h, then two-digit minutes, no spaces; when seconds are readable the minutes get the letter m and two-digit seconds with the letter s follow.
4h01
